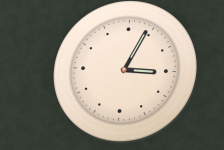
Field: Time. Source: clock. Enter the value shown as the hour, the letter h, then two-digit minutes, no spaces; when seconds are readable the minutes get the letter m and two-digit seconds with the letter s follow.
3h04
